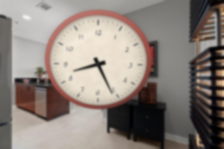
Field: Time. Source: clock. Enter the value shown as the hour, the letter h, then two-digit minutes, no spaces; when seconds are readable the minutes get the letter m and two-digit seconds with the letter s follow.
8h26
